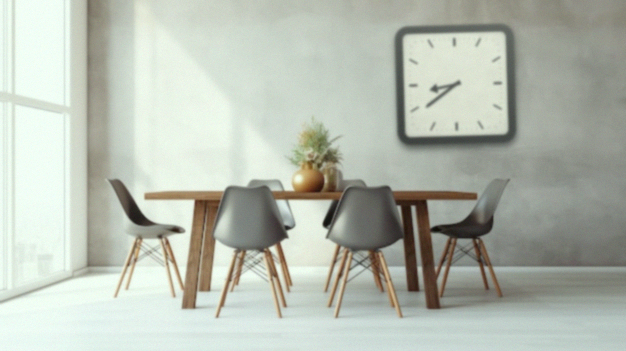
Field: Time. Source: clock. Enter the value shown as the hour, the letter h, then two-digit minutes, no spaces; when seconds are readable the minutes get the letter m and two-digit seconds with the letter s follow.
8h39
